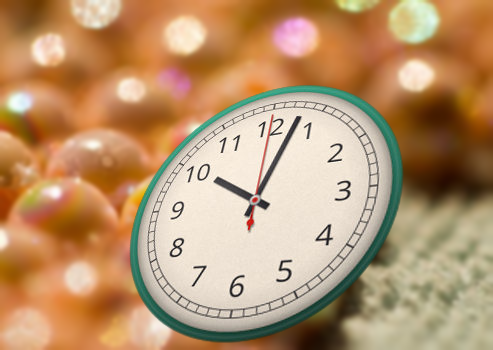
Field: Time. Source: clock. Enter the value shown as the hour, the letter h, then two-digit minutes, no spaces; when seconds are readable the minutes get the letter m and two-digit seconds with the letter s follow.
10h03m00s
